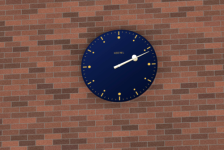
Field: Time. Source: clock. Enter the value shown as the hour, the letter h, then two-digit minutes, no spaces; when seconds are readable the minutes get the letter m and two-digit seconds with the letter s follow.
2h11
